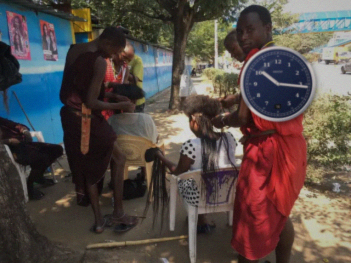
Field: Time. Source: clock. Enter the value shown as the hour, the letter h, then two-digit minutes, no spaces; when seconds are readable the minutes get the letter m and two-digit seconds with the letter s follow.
10h16
